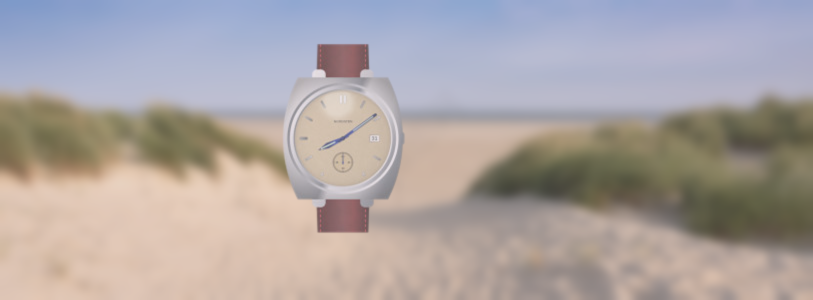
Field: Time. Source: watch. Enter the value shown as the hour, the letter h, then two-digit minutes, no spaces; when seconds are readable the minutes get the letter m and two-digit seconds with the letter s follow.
8h09
